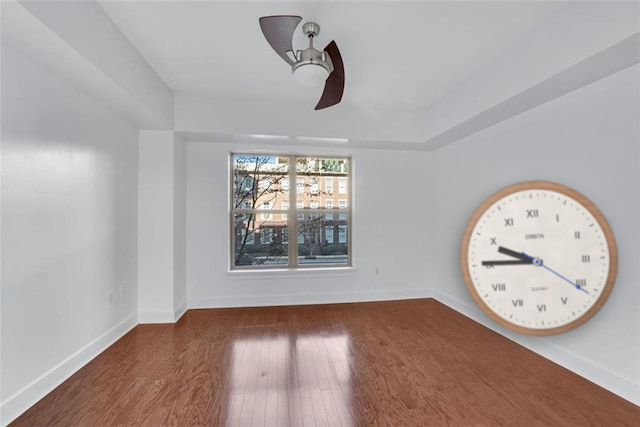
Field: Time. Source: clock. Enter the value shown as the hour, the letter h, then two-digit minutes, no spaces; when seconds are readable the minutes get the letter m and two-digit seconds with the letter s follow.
9h45m21s
